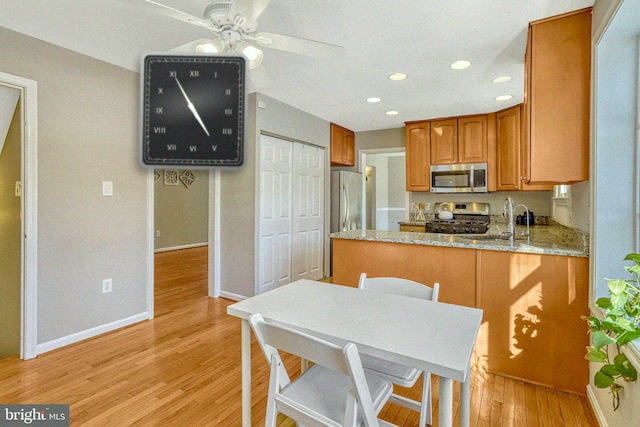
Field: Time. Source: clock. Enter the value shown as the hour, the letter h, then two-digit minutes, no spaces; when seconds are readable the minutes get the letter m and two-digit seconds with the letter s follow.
4h55
